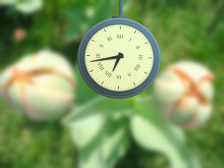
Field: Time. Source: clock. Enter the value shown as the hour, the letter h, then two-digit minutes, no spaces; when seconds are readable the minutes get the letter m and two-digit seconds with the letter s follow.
6h43
